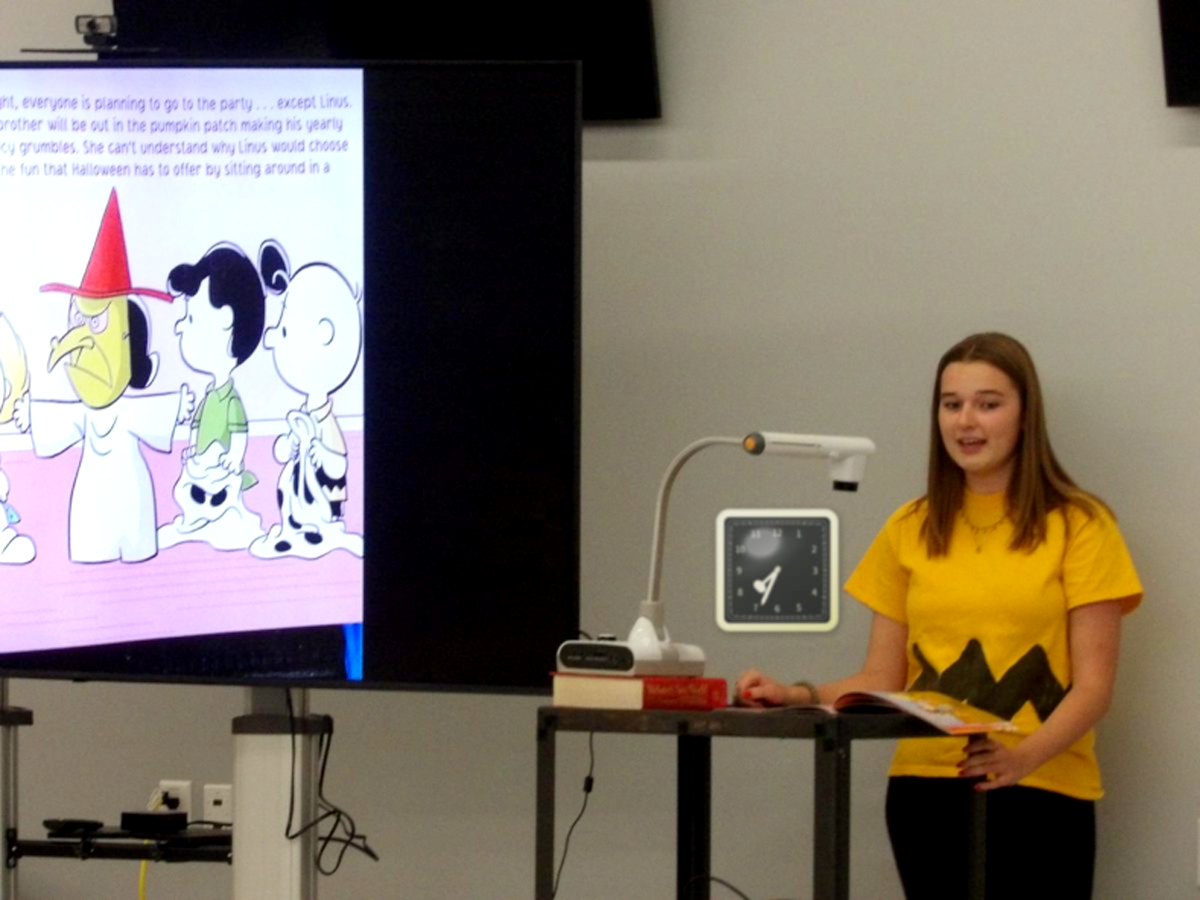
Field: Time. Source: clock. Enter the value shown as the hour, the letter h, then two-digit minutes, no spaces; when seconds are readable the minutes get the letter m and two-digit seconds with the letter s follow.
7h34
